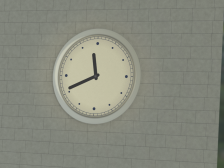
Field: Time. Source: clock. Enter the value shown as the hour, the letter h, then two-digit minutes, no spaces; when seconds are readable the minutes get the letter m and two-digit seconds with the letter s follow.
11h41
